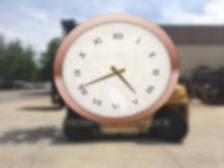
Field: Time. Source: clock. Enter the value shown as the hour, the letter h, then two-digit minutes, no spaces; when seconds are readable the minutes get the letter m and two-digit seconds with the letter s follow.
4h41
